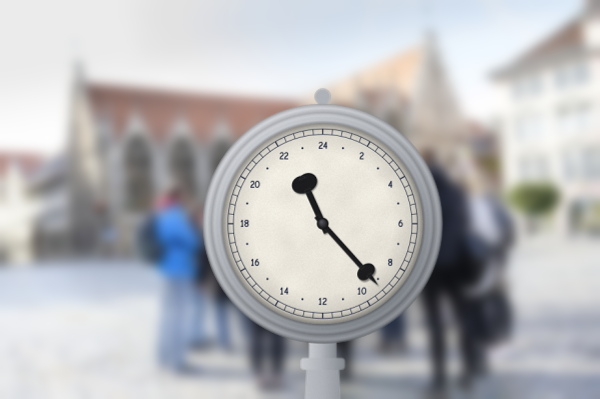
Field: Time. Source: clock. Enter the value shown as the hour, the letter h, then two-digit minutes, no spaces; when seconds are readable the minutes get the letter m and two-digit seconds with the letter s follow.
22h23
